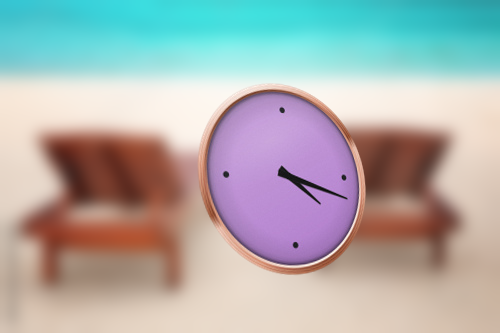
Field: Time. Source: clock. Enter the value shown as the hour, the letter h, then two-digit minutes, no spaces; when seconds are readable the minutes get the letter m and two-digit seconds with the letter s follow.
4h18
